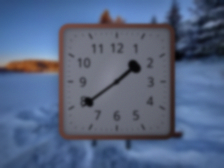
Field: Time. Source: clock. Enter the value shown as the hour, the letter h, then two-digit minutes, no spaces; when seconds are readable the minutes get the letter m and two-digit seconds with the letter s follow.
1h39
